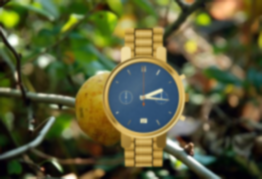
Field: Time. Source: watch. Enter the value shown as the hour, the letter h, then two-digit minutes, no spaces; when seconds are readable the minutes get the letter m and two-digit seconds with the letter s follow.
2h16
